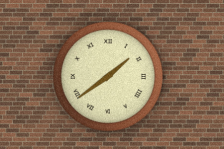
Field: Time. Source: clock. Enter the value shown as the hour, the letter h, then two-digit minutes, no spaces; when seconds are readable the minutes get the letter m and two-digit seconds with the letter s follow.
1h39
